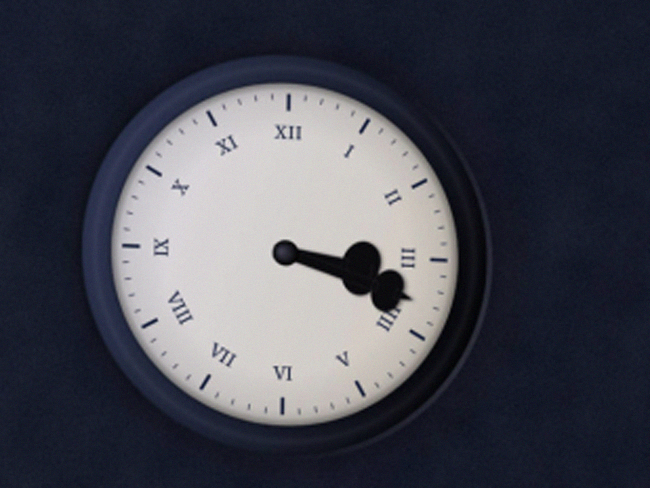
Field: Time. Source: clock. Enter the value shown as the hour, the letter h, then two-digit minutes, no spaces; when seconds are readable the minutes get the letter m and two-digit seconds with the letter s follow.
3h18
